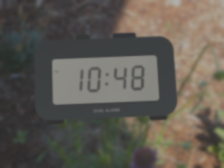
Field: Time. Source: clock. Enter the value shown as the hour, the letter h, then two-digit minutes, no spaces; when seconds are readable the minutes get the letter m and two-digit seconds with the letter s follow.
10h48
